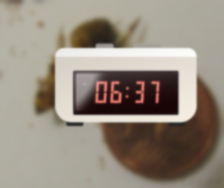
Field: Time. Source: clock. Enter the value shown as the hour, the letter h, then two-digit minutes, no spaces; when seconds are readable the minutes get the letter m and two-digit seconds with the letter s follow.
6h37
